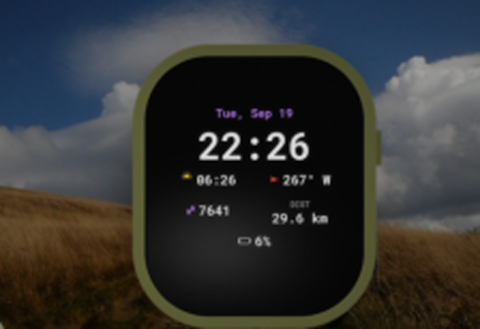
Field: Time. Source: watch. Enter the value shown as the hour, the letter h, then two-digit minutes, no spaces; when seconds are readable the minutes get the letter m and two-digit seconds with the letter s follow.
22h26
